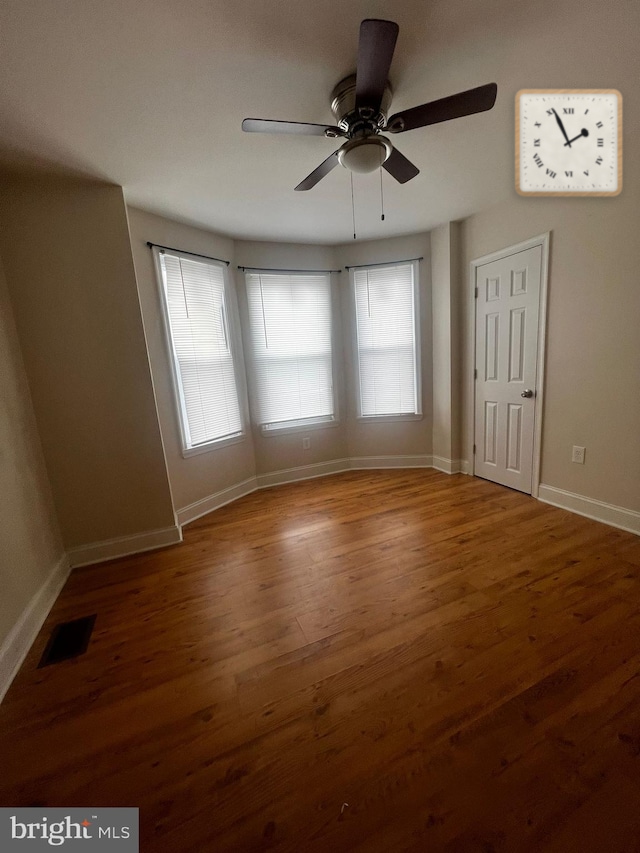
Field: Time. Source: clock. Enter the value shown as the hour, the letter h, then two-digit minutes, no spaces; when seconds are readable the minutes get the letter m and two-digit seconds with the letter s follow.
1h56
